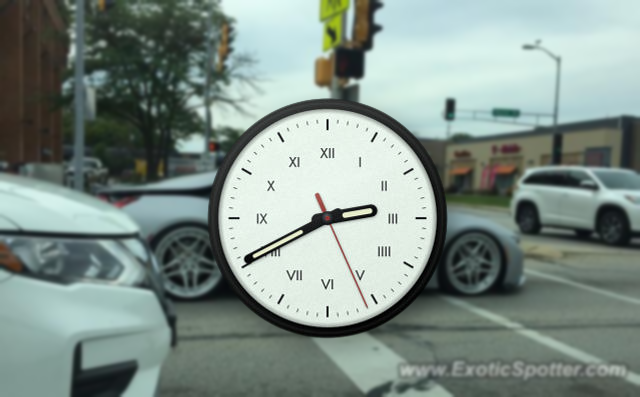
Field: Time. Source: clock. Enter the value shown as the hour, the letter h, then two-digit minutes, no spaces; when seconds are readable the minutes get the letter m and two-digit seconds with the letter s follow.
2h40m26s
